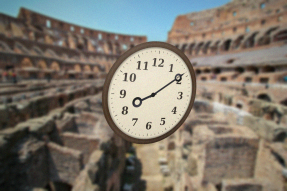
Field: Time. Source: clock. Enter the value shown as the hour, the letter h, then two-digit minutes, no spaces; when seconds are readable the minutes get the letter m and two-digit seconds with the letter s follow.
8h09
